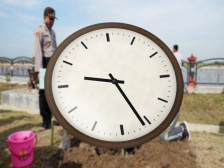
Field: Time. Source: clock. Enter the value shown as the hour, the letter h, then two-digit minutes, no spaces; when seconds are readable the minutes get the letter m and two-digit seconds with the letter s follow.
9h26
